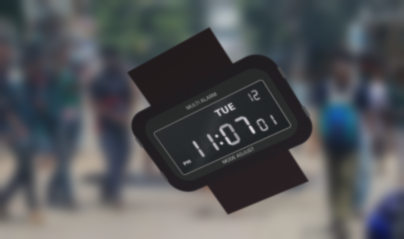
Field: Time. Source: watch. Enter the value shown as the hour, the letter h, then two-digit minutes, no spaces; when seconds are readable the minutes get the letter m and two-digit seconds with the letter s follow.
11h07m01s
